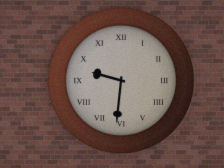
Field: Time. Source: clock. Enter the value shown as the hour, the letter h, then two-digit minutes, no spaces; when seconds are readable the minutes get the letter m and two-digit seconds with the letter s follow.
9h31
